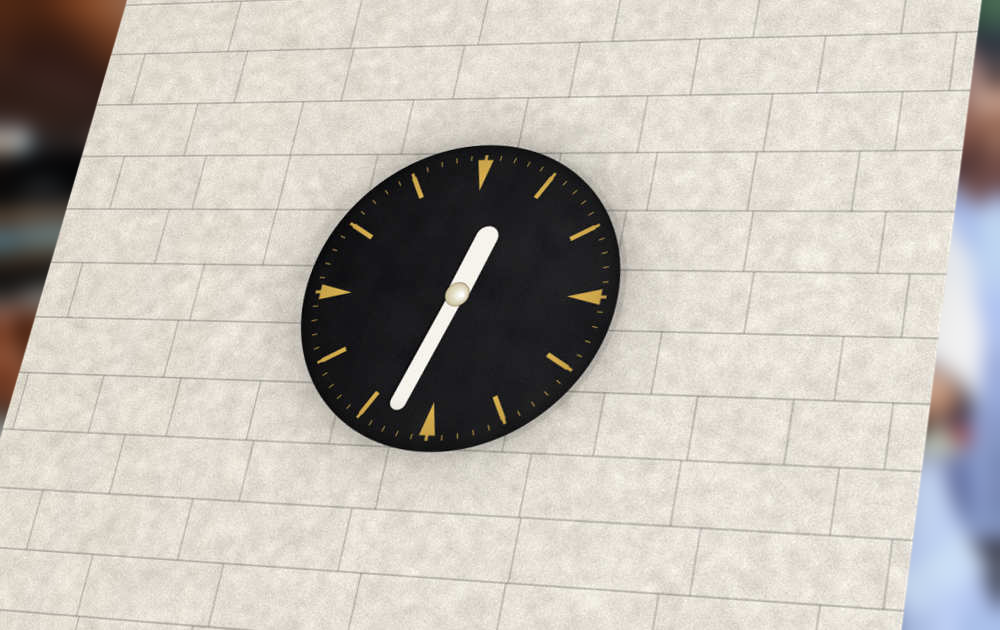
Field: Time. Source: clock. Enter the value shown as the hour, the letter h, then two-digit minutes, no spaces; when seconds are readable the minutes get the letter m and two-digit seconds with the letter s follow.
12h33
